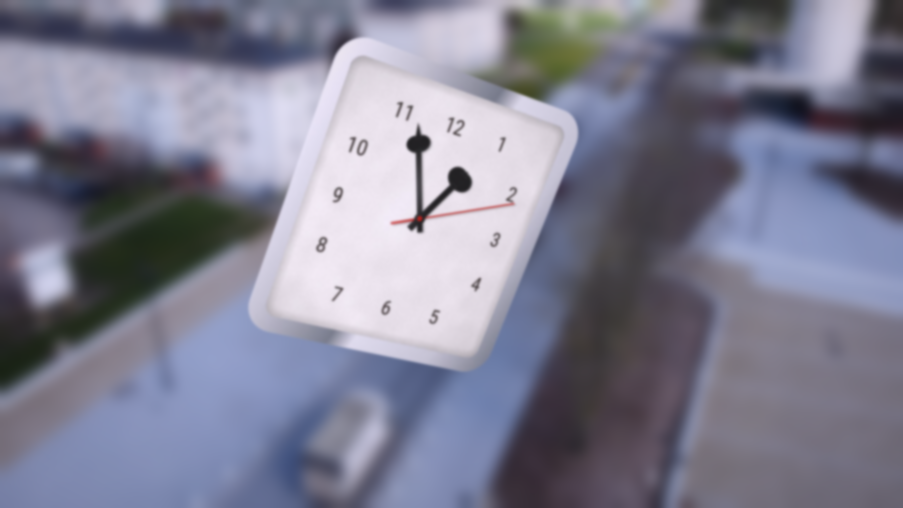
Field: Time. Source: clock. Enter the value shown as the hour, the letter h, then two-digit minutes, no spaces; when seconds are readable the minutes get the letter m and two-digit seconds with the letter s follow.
12h56m11s
